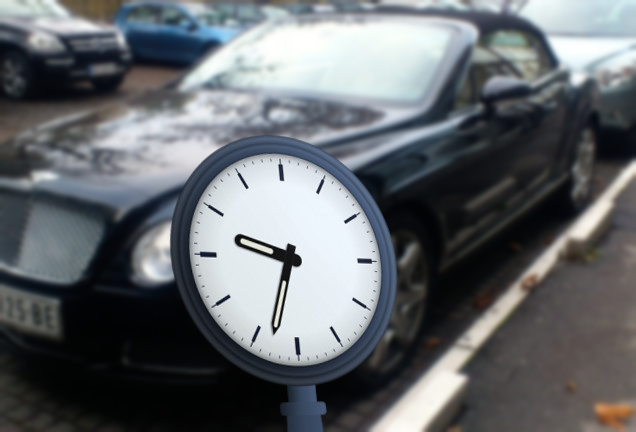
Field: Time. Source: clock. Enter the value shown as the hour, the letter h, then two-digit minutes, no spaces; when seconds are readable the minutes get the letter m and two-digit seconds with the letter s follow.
9h33
